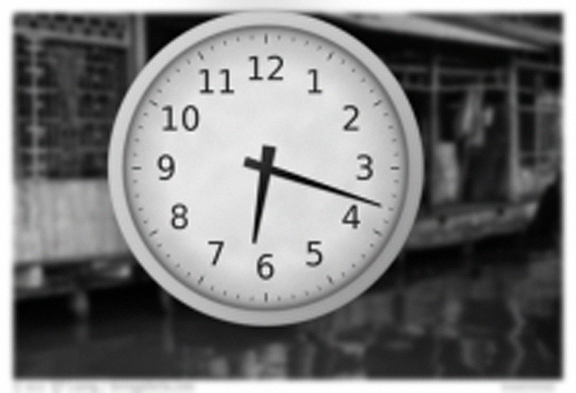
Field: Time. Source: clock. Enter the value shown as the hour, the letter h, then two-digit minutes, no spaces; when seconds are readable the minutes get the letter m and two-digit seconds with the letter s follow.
6h18
